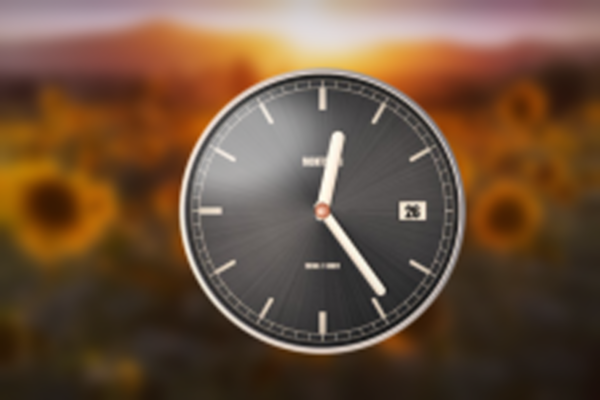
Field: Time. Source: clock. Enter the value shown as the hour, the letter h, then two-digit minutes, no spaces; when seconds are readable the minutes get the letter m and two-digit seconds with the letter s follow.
12h24
